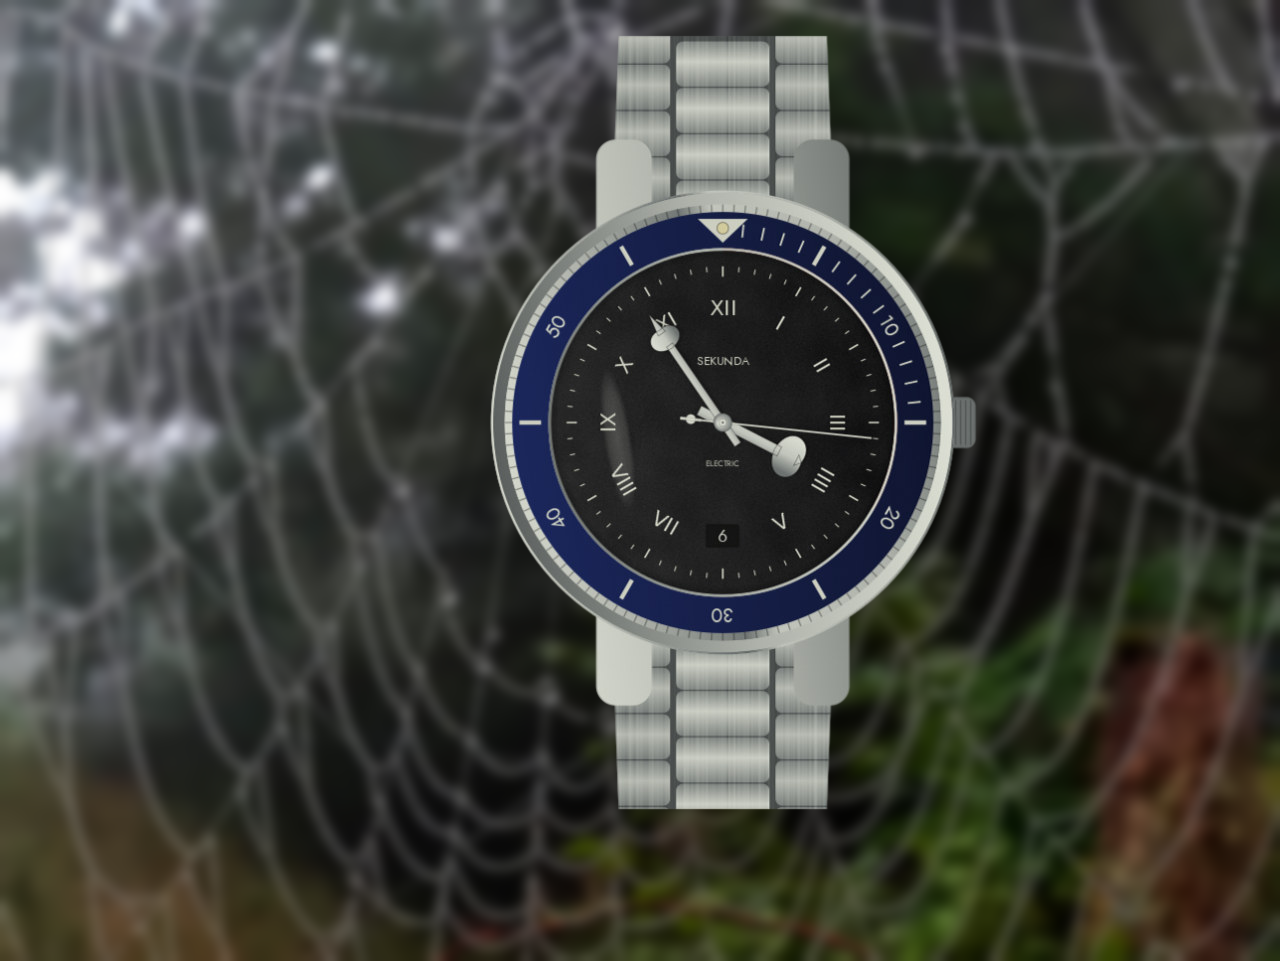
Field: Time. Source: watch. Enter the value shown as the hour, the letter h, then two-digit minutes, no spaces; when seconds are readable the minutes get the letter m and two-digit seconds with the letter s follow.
3h54m16s
